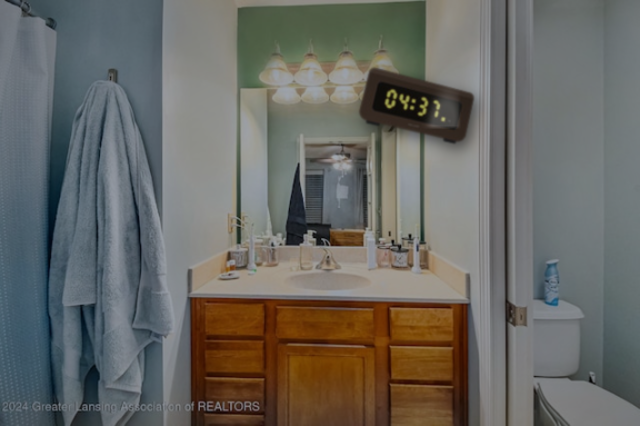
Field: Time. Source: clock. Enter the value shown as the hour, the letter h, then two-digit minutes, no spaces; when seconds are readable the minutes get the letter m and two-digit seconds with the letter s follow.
4h37
